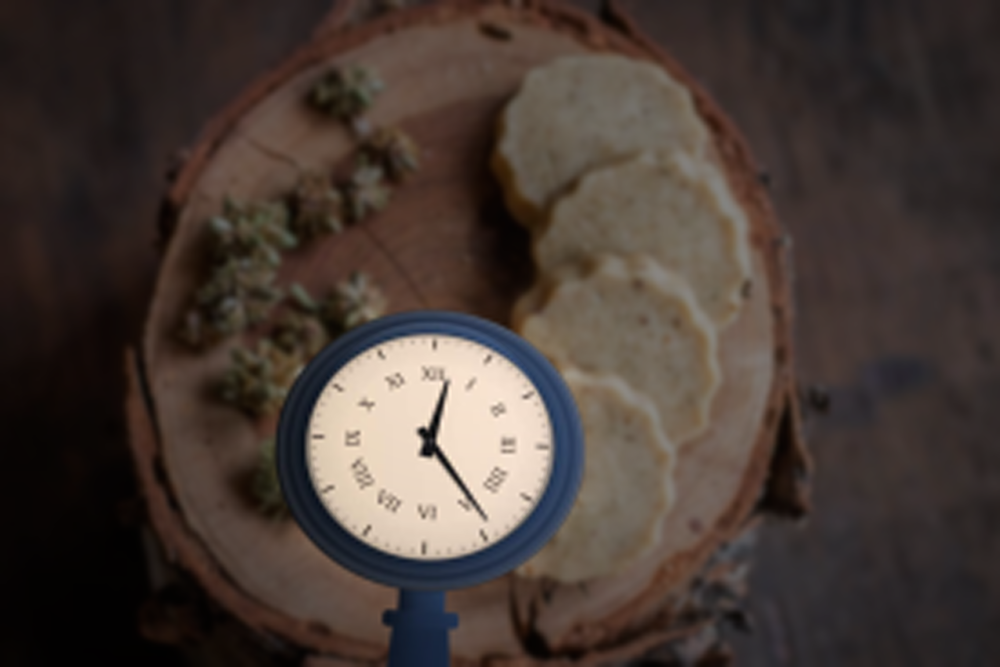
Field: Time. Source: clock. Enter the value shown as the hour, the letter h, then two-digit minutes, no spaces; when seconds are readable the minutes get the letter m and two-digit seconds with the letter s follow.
12h24
